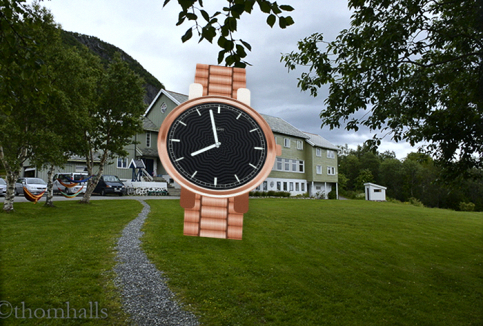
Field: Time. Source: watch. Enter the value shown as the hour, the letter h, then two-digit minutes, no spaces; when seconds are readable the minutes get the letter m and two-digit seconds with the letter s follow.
7h58
